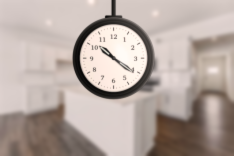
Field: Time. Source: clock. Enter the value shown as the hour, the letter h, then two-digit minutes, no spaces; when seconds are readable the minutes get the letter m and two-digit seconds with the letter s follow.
10h21
